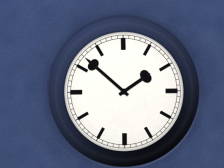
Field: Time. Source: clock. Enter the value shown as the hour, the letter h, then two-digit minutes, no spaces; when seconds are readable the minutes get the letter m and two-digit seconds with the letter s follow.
1h52
